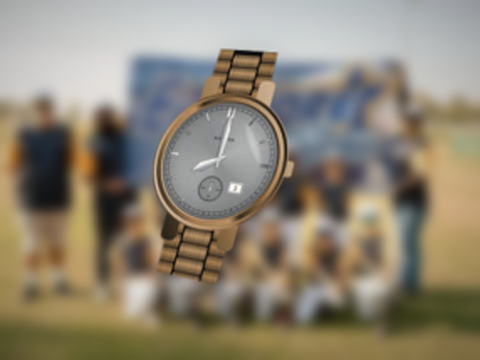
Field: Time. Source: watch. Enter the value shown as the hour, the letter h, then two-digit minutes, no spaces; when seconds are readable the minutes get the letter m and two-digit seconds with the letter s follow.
8h00
